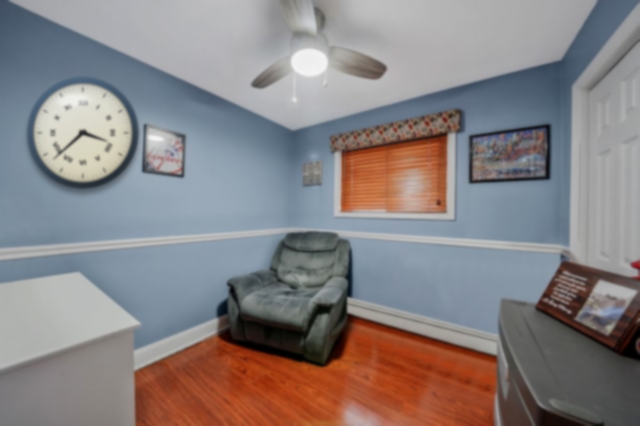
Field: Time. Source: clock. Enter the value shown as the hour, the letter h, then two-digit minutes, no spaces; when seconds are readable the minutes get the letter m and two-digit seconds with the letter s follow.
3h38
